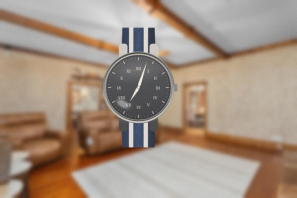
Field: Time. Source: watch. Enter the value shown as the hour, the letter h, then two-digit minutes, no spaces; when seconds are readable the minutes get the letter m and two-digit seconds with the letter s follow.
7h03
